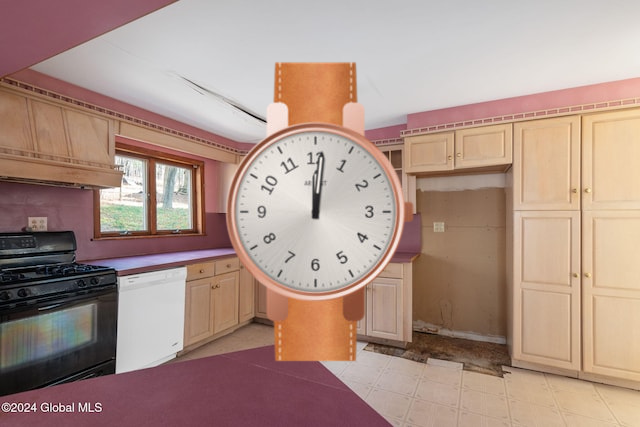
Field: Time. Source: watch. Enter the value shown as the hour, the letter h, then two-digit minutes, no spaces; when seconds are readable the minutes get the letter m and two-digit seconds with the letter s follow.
12h01
